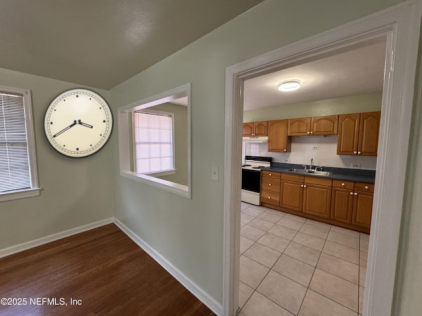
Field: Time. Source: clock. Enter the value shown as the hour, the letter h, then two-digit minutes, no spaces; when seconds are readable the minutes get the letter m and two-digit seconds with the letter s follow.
3h40
